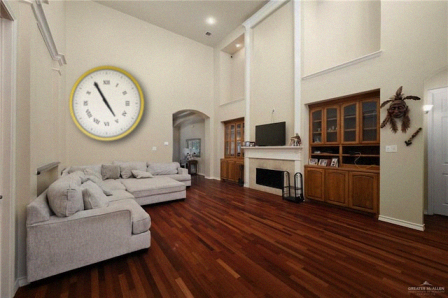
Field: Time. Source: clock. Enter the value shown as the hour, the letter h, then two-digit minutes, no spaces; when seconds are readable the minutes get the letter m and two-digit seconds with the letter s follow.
4h55
